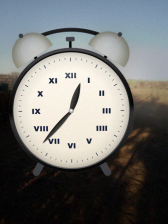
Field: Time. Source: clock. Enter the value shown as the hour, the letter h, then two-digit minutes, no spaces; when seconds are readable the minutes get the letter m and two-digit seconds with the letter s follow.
12h37
